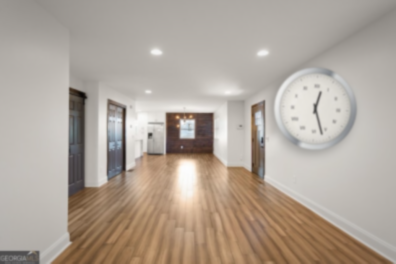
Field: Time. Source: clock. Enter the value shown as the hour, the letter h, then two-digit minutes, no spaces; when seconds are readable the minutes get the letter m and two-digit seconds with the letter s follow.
12h27
